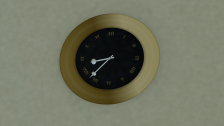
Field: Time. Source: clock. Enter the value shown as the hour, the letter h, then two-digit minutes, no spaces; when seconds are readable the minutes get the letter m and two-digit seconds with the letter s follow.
8h37
